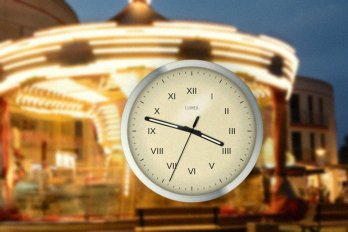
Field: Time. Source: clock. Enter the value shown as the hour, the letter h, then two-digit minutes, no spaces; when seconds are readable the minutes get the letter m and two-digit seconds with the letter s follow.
3h47m34s
